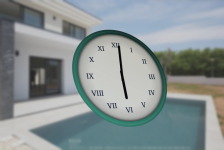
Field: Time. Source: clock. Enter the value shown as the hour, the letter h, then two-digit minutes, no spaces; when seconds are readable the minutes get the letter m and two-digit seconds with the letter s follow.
6h01
